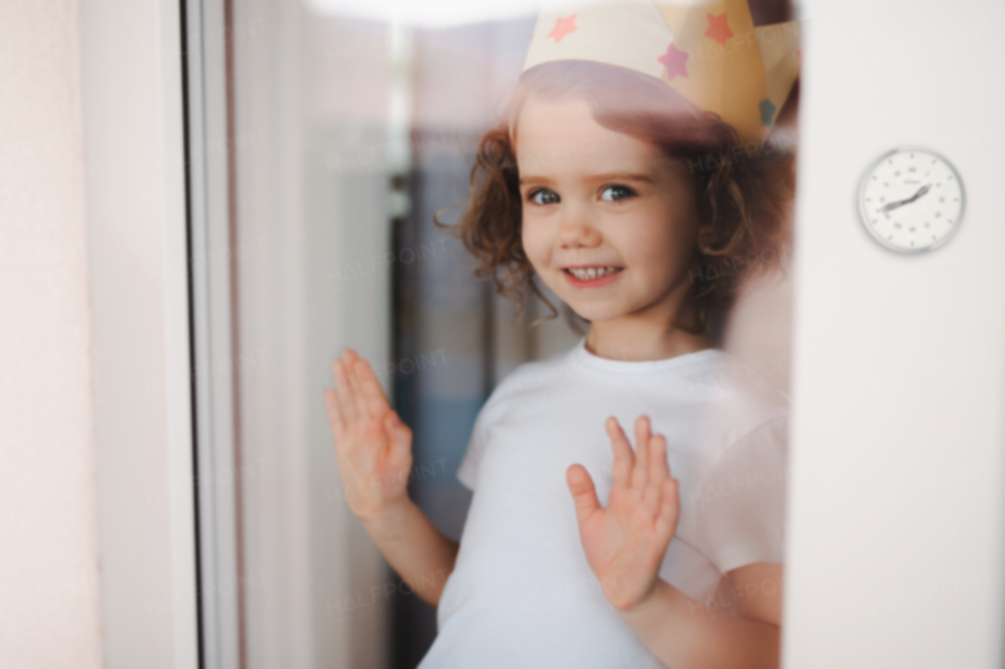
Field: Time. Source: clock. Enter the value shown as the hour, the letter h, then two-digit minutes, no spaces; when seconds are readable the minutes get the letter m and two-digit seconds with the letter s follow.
1h42
